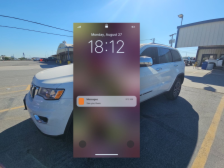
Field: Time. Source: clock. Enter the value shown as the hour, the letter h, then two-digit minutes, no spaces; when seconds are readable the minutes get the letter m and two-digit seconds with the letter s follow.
18h12
